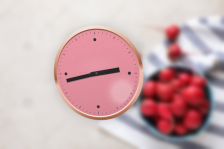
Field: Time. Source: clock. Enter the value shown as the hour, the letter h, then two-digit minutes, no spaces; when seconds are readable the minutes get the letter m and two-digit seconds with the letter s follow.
2h43
